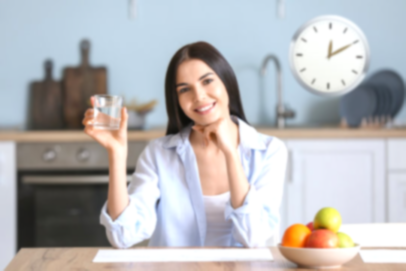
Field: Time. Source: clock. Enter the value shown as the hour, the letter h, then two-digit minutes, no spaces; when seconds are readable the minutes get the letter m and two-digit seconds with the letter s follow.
12h10
